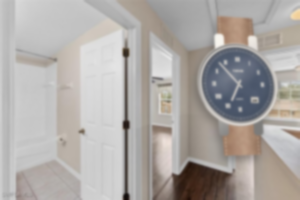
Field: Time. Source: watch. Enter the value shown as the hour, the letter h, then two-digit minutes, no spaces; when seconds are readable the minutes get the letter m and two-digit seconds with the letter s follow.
6h53
